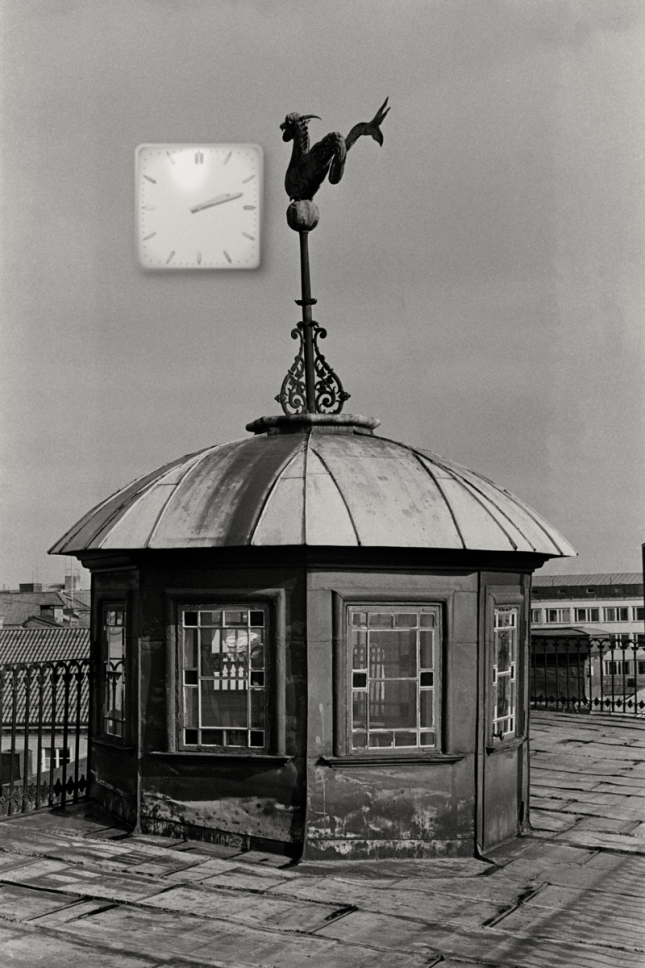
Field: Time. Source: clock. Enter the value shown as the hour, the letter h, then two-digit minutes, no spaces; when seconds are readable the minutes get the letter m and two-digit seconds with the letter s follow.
2h12
